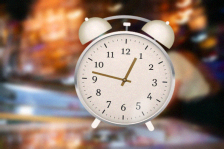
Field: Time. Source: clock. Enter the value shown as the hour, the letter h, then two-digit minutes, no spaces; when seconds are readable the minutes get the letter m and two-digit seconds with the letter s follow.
12h47
